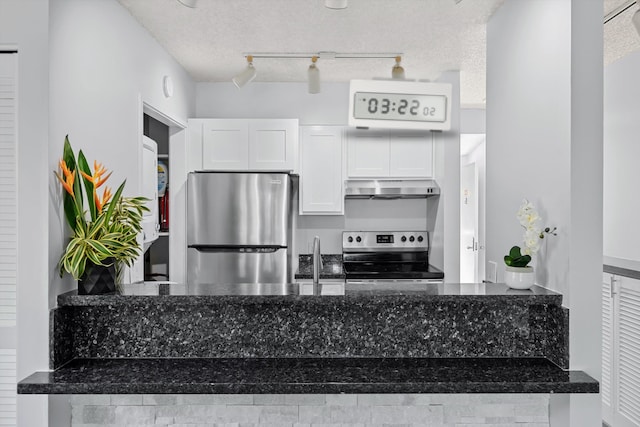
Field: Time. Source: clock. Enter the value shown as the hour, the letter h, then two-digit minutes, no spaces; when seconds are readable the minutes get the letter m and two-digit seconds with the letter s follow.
3h22
